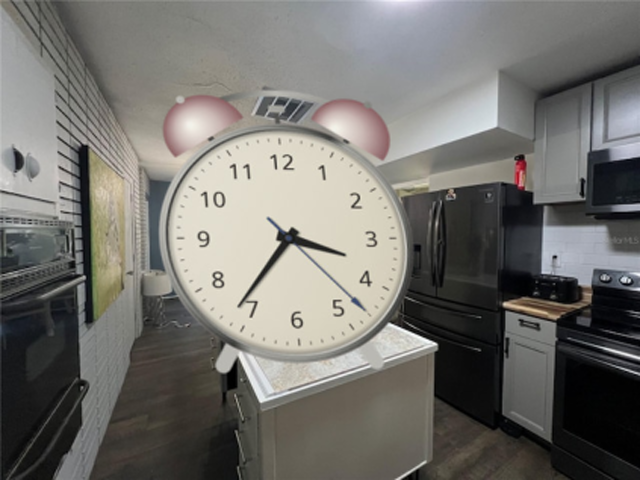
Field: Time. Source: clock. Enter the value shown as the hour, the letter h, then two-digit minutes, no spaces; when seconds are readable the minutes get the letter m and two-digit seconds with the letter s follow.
3h36m23s
